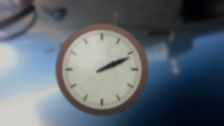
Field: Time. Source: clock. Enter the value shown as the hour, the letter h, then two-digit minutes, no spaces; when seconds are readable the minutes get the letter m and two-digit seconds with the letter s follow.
2h11
